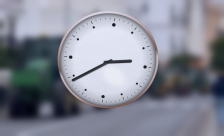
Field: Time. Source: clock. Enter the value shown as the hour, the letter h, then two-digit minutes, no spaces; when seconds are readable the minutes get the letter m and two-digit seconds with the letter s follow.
2h39
